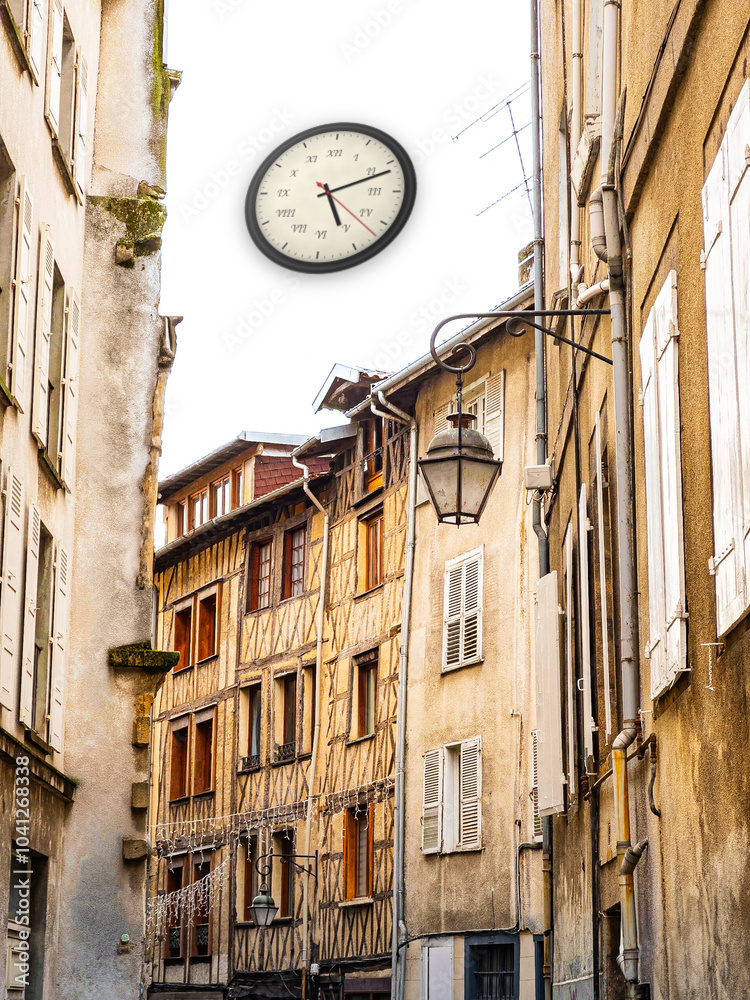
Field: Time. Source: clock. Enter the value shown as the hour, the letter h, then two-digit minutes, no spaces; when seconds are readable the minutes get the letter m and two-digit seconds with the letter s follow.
5h11m22s
